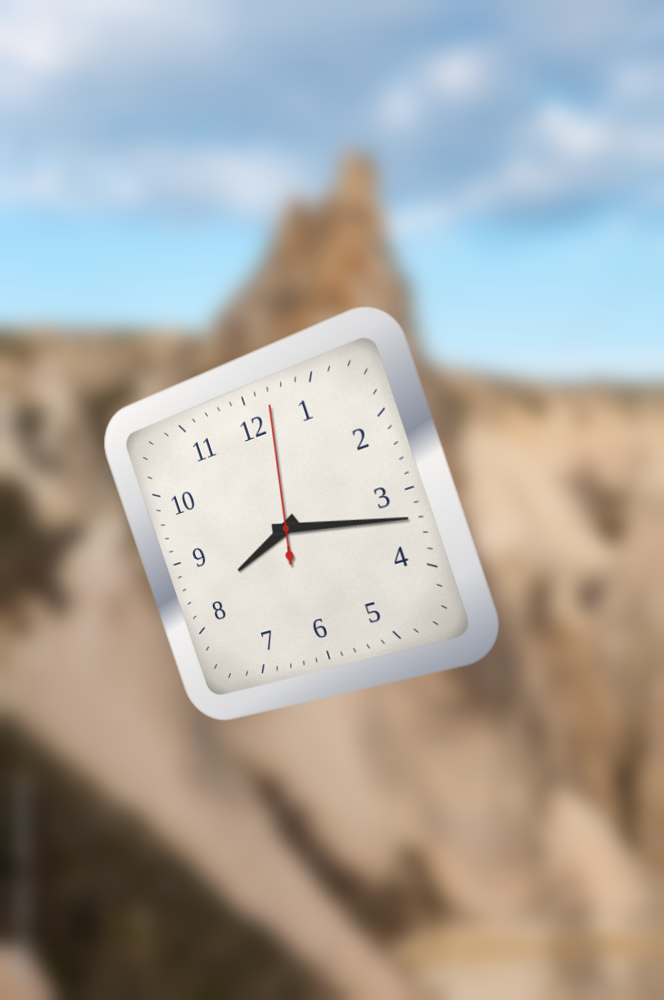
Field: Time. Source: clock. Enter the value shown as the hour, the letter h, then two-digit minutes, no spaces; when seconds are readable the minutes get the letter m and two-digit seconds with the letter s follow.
8h17m02s
